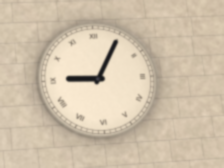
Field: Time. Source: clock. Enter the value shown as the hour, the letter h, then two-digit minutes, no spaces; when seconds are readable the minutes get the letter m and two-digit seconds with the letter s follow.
9h05
